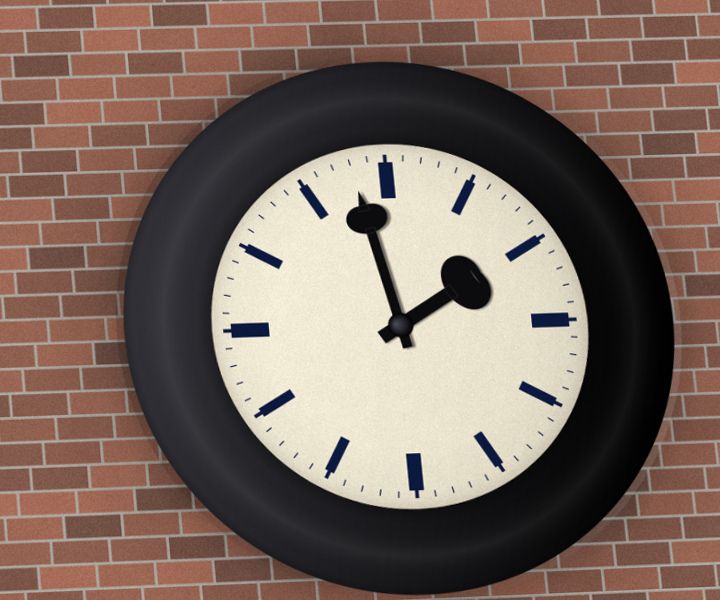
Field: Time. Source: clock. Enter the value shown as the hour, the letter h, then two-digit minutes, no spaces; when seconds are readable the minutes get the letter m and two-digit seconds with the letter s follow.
1h58
